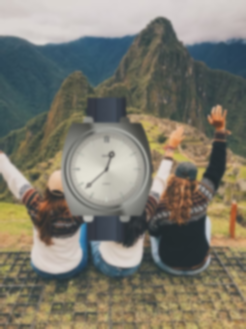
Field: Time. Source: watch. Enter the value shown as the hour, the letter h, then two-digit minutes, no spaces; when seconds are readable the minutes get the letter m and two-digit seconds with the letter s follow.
12h38
